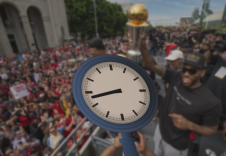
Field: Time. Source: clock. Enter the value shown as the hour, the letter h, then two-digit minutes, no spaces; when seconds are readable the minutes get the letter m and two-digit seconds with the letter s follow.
8h43
